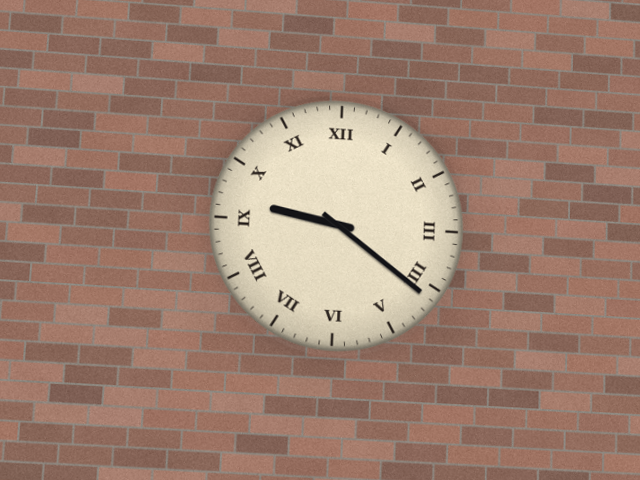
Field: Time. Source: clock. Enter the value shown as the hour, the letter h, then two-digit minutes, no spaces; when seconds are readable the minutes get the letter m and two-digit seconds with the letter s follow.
9h21
